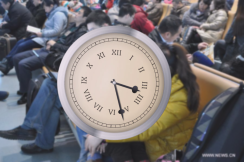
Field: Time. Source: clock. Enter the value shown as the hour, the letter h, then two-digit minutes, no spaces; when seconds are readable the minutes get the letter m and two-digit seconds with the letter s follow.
3h27
